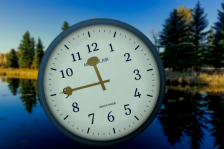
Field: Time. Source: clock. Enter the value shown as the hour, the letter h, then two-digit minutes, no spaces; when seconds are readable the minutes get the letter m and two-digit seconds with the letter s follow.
11h45
